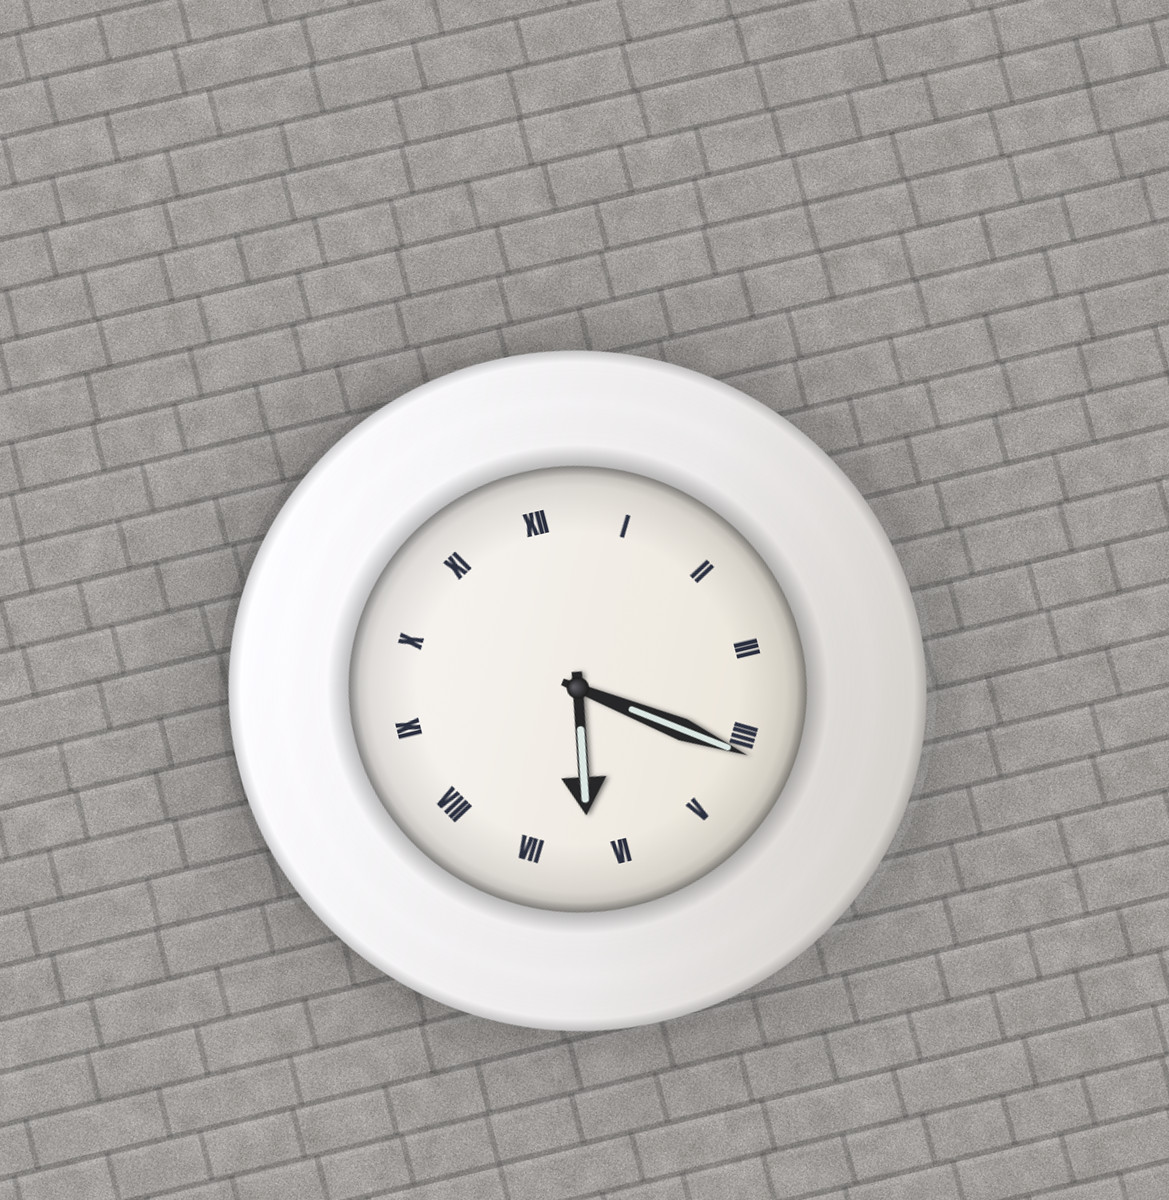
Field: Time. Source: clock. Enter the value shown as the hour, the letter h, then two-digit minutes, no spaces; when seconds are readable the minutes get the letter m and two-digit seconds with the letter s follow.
6h21
